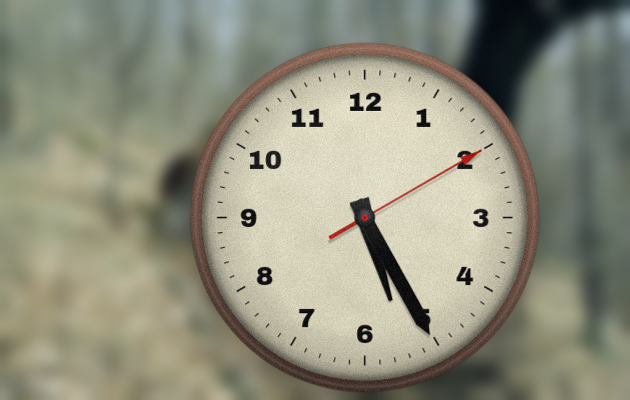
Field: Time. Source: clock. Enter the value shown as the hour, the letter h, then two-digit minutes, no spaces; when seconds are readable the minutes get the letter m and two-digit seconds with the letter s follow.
5h25m10s
